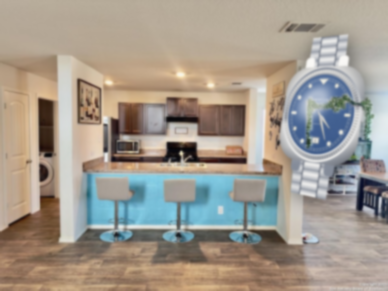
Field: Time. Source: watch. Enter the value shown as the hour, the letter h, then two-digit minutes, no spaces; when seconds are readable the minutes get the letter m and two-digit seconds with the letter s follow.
4h26
